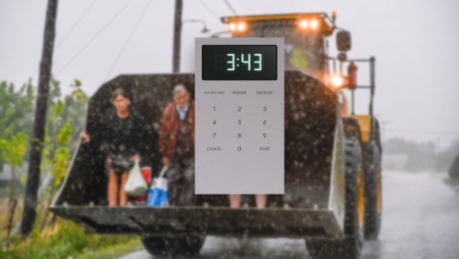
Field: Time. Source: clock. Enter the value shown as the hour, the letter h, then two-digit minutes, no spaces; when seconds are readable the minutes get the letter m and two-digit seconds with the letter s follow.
3h43
